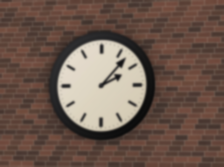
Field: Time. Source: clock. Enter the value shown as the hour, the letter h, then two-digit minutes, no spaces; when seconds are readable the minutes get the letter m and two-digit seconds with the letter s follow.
2h07
